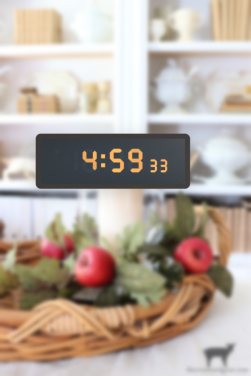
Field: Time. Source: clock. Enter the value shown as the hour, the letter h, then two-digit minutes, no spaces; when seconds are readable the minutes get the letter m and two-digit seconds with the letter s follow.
4h59m33s
